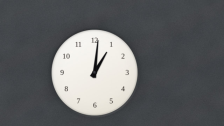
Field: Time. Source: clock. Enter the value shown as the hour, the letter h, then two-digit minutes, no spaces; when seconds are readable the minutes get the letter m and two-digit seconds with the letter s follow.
1h01
